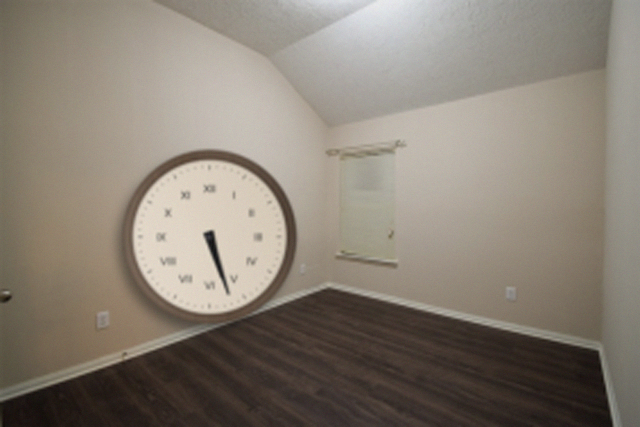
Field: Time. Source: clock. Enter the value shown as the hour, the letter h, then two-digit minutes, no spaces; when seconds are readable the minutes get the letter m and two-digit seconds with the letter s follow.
5h27
